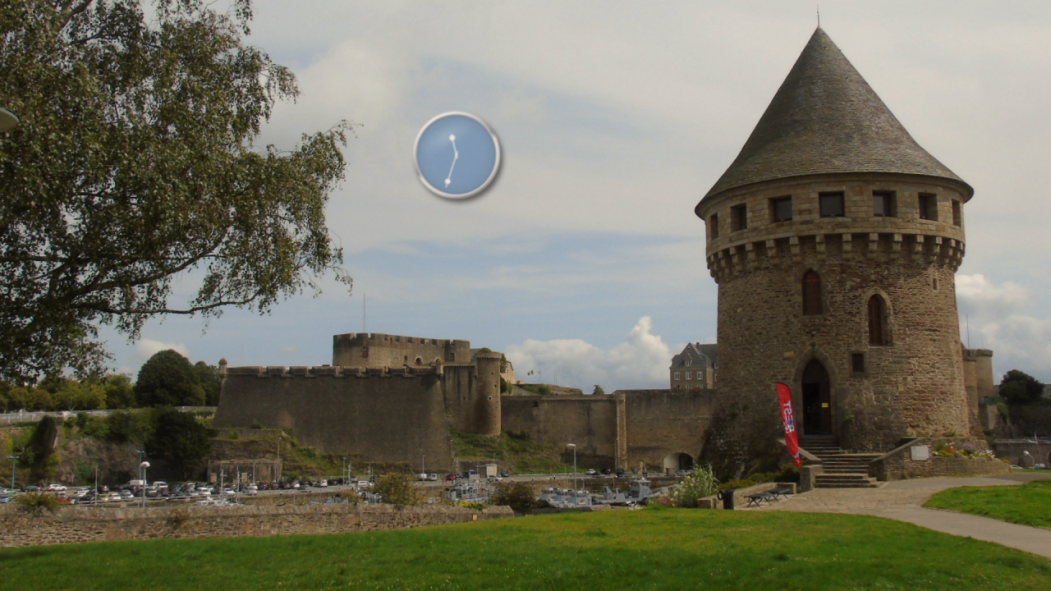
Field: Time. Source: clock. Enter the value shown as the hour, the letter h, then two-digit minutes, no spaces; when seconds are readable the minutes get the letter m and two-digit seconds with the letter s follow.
11h33
